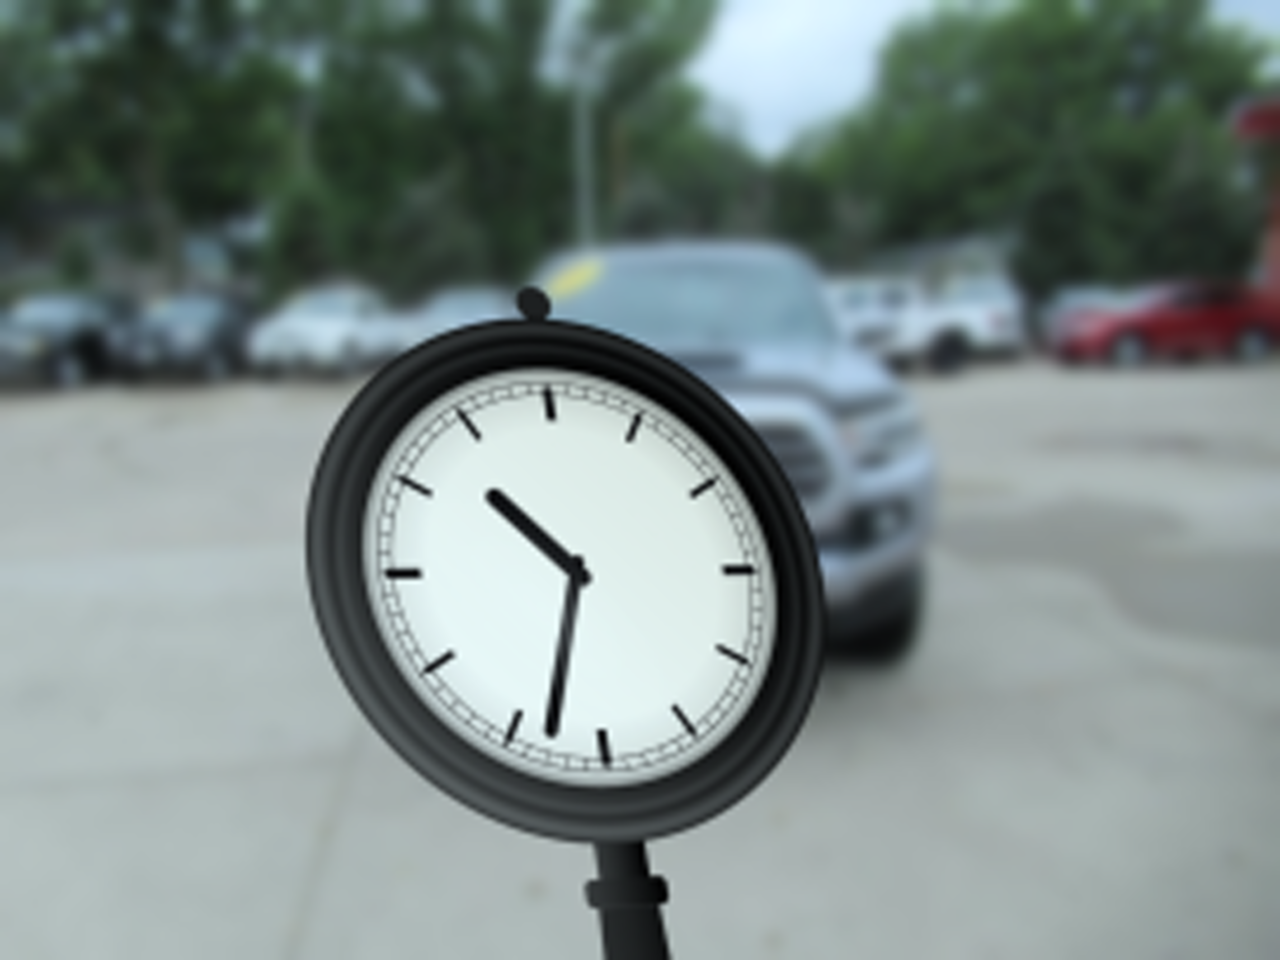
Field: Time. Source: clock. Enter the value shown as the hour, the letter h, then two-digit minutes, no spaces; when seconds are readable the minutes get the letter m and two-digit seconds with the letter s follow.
10h33
